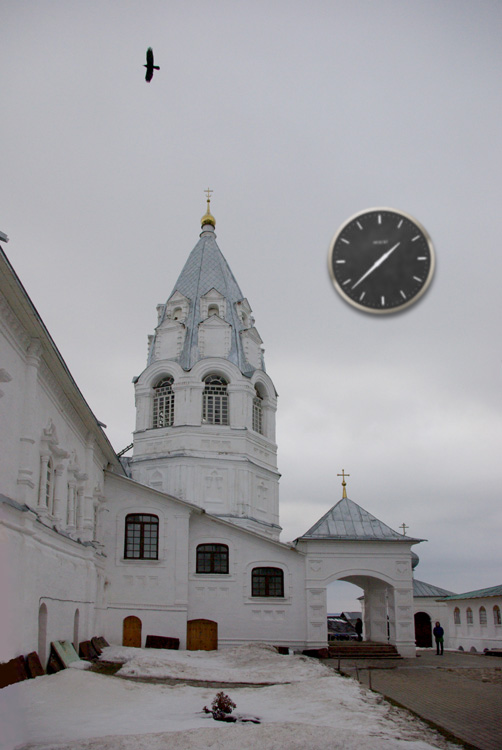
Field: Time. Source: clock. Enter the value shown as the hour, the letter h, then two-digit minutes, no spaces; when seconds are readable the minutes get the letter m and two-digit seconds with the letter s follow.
1h38
